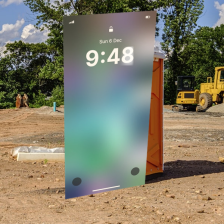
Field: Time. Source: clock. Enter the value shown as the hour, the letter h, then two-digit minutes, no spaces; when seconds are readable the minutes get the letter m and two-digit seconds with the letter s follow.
9h48
